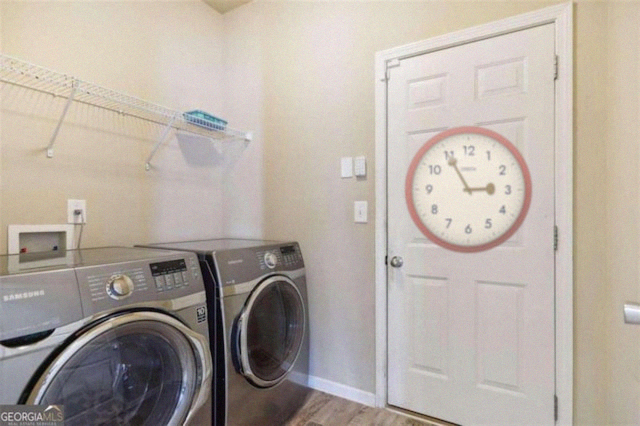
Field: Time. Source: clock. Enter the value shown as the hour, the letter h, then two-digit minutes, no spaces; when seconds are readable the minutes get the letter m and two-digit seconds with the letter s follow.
2h55
